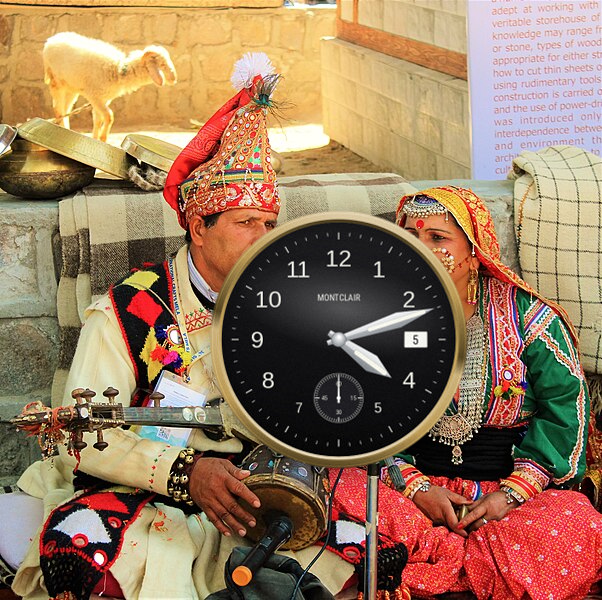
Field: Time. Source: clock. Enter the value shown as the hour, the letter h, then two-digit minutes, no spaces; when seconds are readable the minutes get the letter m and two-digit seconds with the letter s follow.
4h12
